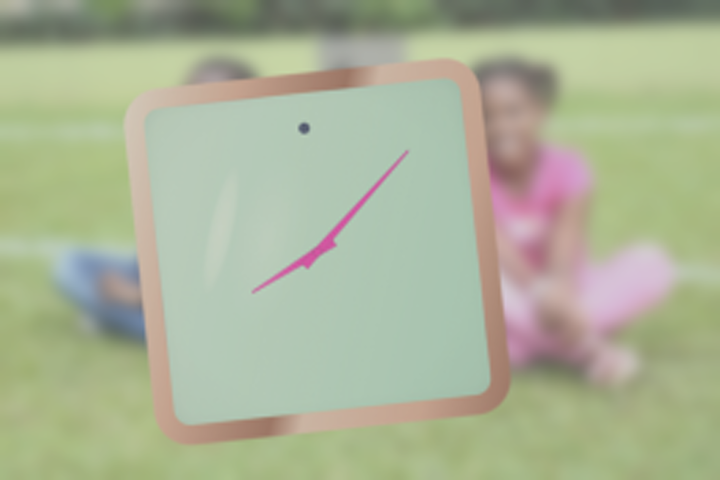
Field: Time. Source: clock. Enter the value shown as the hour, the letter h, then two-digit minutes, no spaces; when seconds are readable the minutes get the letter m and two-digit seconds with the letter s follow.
8h08
